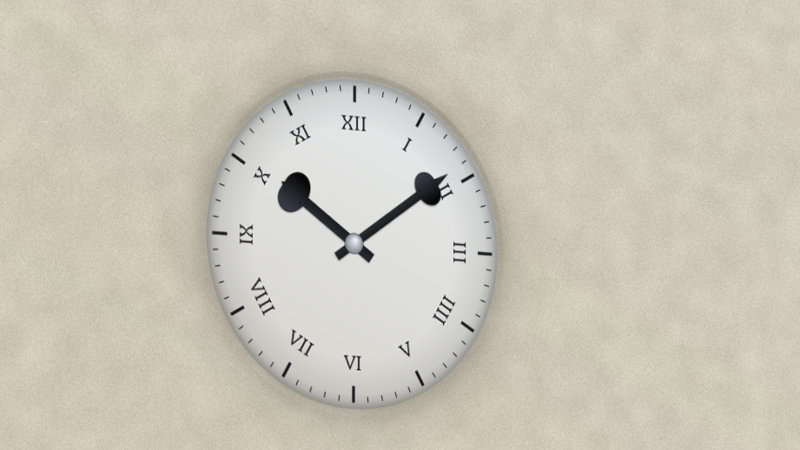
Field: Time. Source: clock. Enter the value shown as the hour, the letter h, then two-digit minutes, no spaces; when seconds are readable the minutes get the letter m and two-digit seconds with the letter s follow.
10h09
